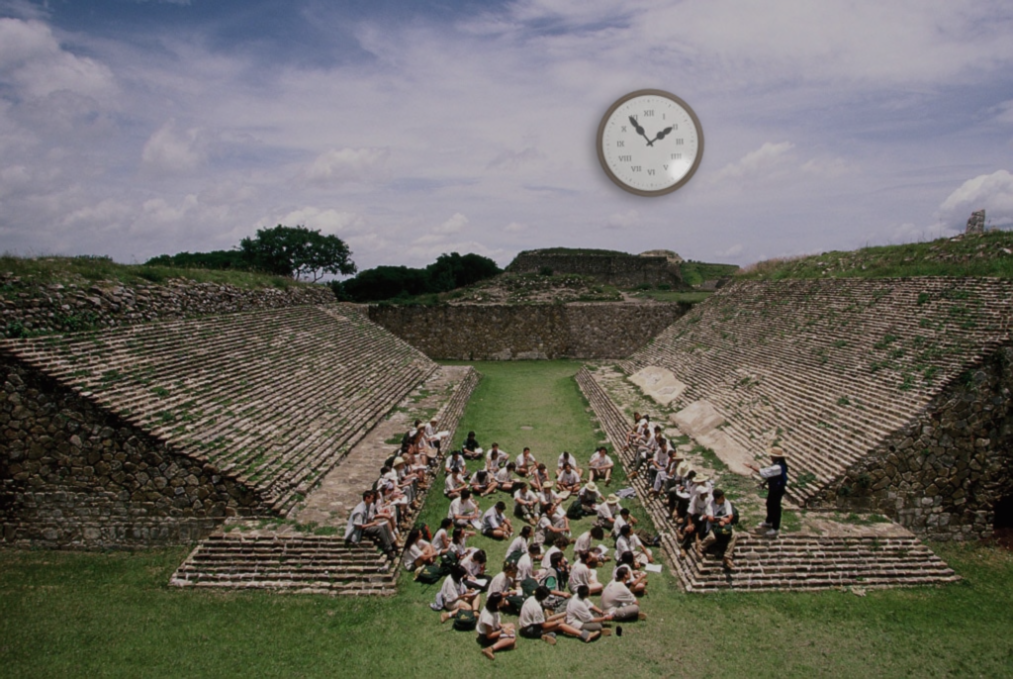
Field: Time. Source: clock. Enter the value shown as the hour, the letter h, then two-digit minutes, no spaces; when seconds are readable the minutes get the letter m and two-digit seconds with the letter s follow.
1h54
